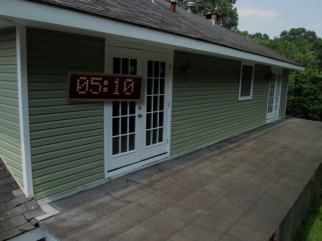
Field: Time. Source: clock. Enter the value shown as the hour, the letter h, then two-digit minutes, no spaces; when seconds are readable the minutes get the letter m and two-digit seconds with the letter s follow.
5h10
